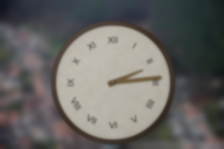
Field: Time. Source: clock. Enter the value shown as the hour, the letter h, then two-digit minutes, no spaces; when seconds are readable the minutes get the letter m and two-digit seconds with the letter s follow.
2h14
